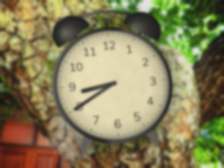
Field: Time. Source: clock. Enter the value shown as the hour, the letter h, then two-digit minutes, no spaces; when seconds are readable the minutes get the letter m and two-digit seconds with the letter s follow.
8h40
